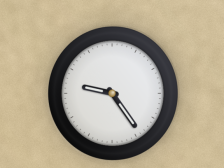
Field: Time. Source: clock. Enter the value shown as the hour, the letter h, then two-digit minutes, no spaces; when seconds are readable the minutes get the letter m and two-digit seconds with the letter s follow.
9h24
